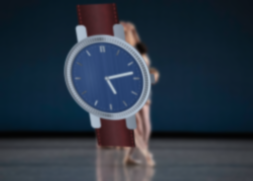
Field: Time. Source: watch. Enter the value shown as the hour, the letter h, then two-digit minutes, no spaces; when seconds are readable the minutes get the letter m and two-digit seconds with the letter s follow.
5h13
